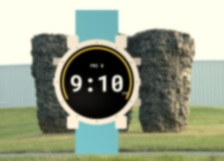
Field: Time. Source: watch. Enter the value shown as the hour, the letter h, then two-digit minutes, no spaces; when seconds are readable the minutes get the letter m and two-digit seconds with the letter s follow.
9h10
